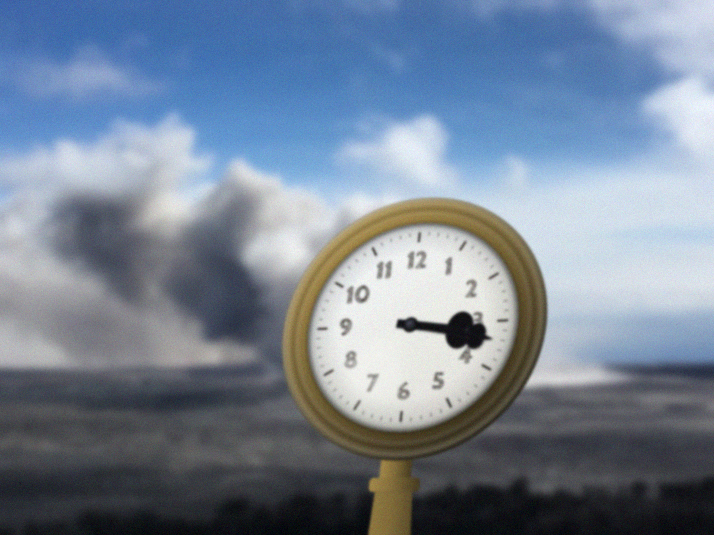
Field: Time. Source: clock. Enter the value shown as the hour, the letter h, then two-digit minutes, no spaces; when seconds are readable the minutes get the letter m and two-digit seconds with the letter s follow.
3h17
